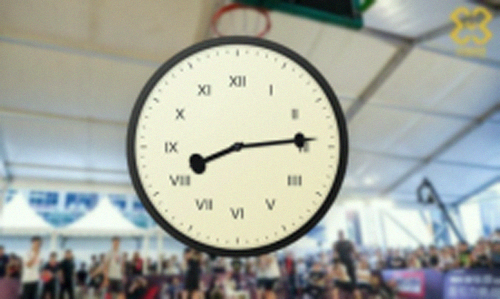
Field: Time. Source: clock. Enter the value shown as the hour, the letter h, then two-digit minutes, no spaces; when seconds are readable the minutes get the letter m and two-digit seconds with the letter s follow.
8h14
